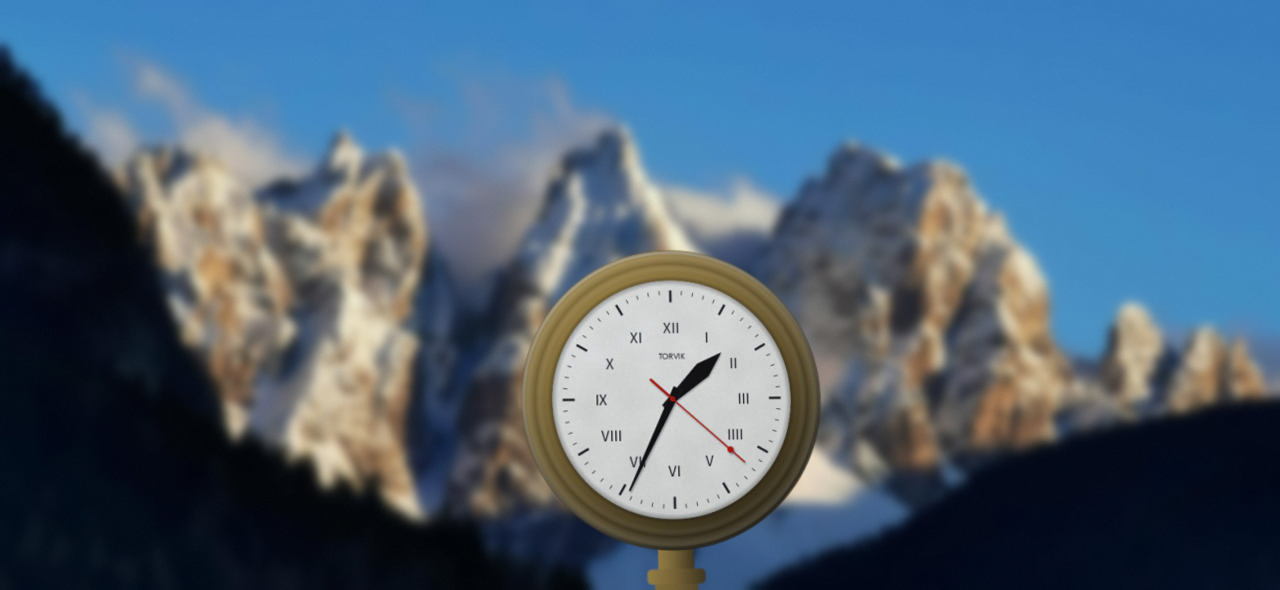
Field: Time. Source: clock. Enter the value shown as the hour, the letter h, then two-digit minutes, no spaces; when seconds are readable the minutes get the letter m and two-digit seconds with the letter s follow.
1h34m22s
